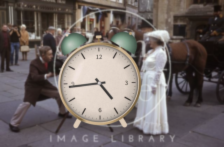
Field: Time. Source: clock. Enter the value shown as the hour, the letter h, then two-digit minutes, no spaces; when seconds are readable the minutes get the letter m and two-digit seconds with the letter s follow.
4h44
